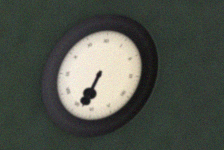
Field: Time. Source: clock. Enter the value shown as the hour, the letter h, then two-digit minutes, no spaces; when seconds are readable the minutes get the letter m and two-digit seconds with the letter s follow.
6h33
